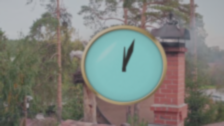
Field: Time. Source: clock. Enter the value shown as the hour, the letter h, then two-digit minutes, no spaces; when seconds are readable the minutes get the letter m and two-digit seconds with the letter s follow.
12h03
